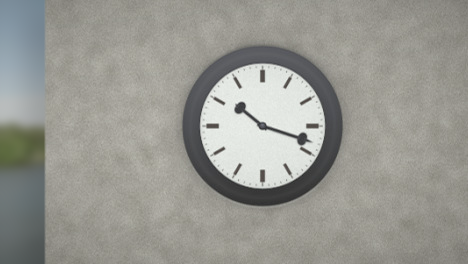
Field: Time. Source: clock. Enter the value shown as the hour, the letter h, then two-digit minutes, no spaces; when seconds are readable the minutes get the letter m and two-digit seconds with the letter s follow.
10h18
